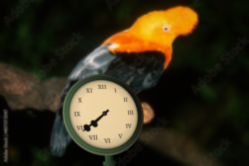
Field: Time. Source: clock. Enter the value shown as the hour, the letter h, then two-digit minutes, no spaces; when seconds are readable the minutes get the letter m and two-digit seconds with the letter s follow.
7h39
